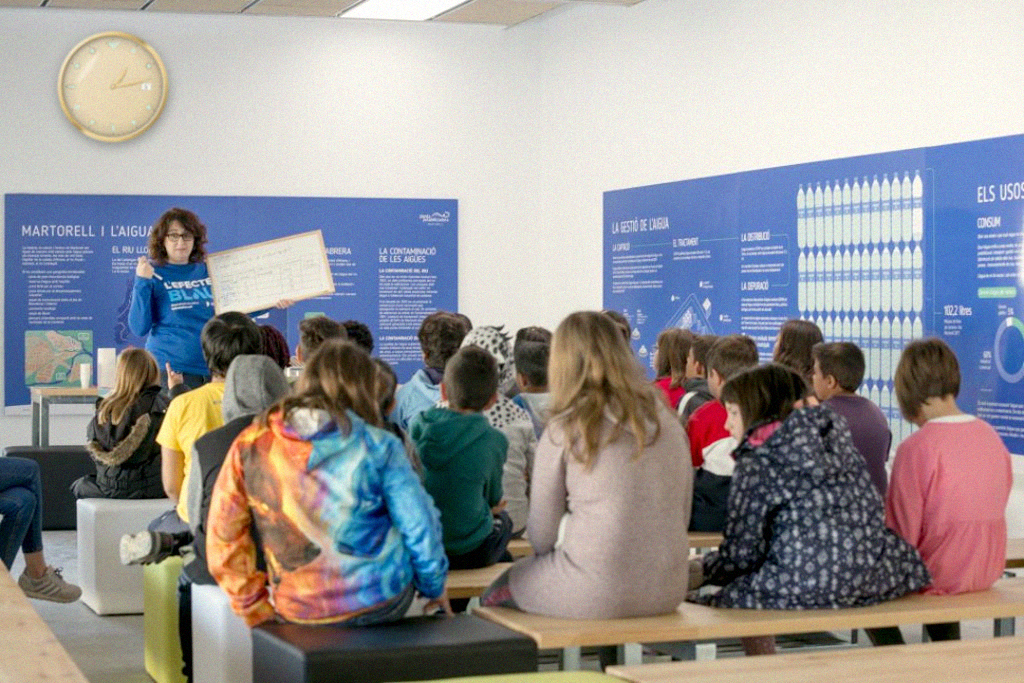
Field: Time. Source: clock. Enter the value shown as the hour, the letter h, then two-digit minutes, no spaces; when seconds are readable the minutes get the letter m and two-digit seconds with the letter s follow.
1h13
